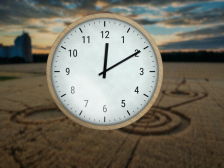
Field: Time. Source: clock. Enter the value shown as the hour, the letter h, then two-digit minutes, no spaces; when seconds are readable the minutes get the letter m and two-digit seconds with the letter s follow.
12h10
